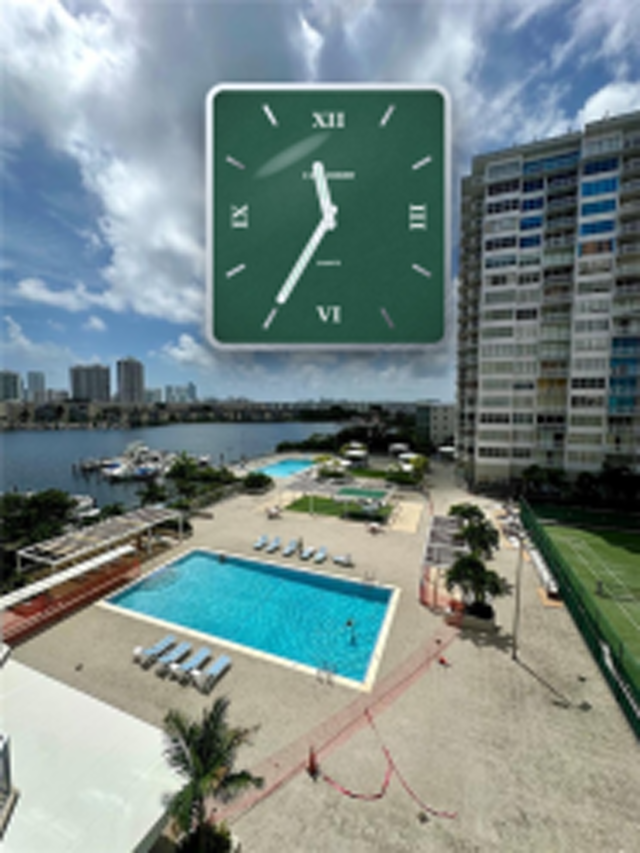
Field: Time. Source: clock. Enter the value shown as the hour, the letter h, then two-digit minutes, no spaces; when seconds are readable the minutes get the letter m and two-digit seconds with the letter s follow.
11h35
